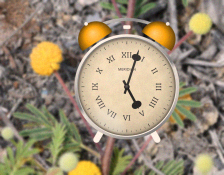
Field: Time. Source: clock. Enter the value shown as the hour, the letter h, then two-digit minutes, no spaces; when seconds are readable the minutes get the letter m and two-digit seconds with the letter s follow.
5h03
